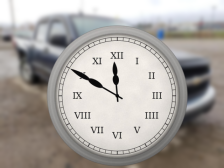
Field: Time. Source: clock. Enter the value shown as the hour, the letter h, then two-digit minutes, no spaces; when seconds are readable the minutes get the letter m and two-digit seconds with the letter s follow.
11h50
